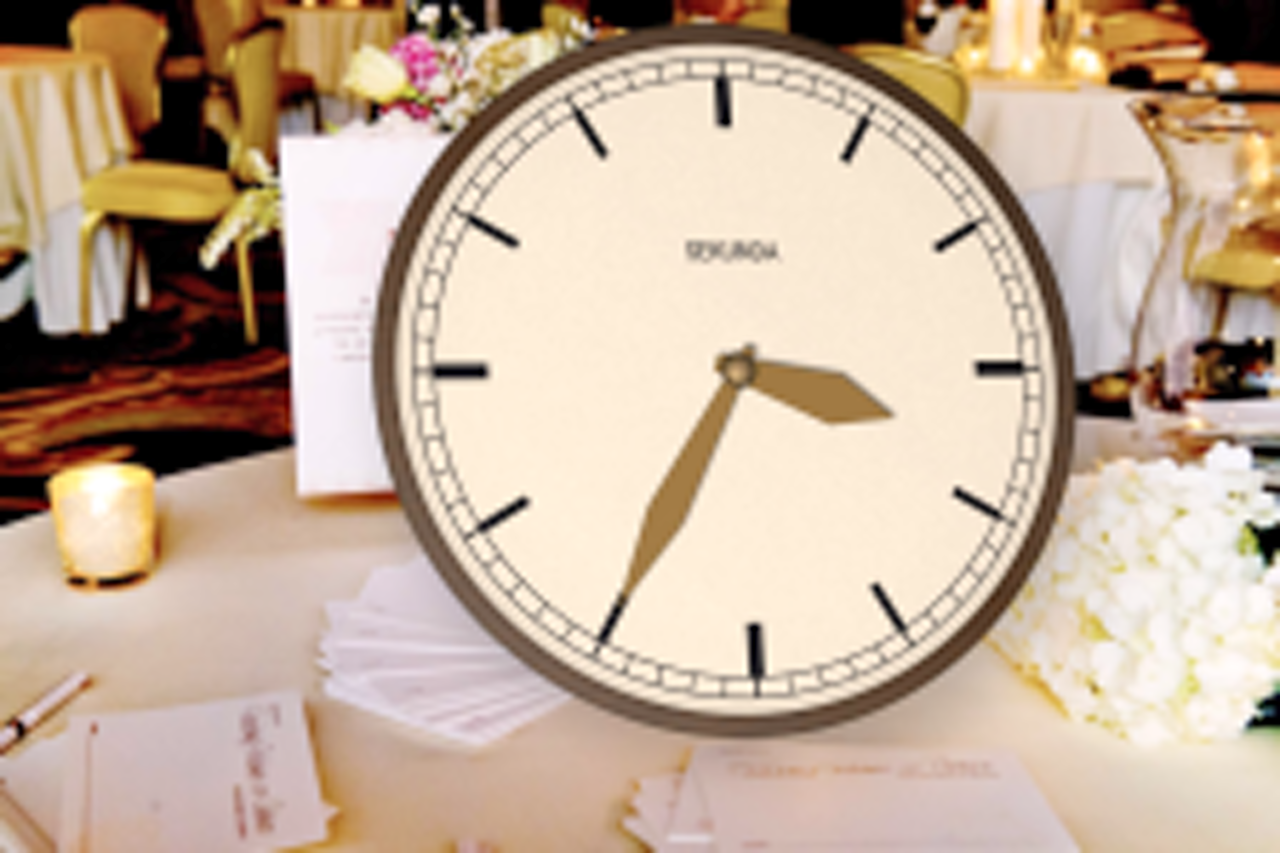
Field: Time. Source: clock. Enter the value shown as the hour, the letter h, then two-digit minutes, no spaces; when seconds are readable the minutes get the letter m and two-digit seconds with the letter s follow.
3h35
